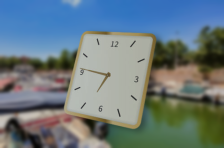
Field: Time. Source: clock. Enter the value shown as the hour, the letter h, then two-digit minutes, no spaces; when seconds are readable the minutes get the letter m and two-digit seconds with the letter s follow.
6h46
